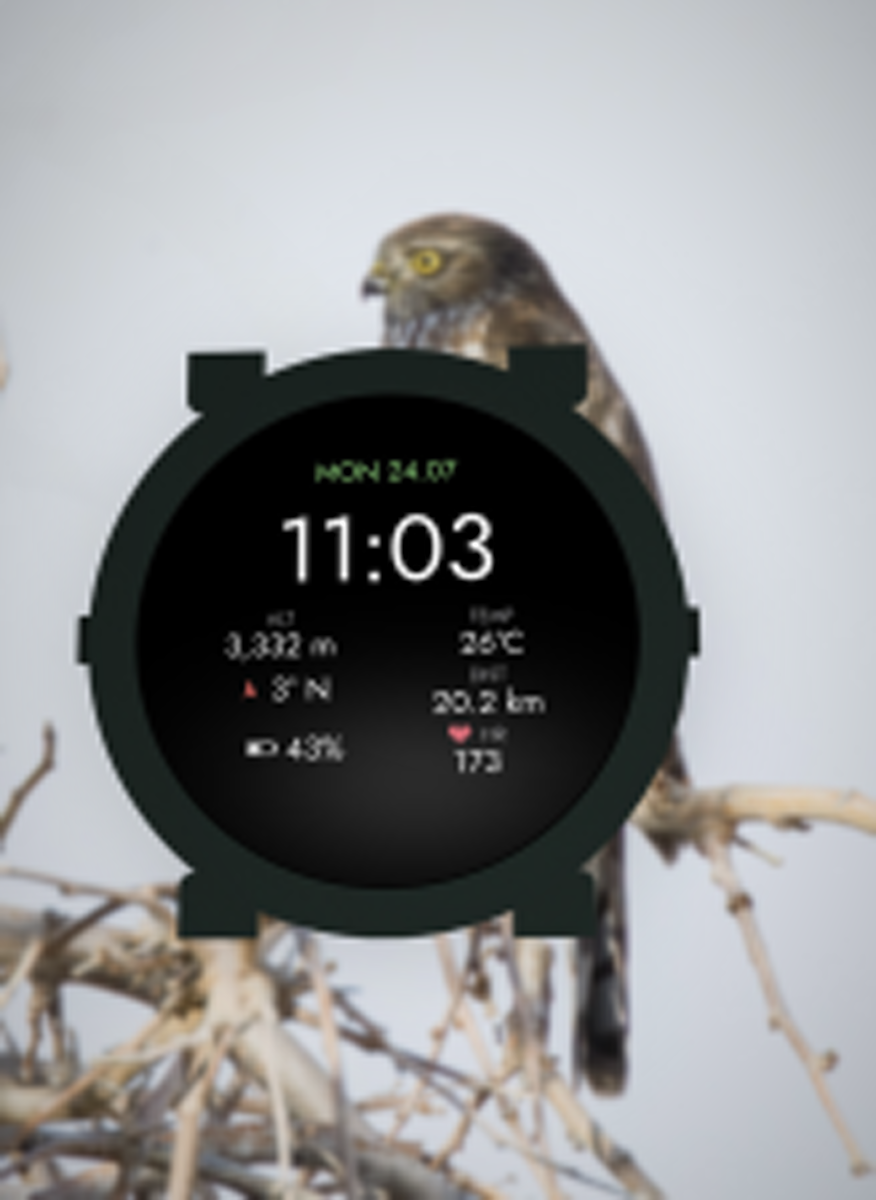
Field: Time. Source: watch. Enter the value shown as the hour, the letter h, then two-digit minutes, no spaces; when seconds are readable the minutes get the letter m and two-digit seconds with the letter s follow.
11h03
